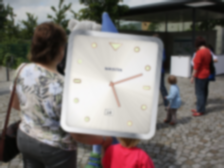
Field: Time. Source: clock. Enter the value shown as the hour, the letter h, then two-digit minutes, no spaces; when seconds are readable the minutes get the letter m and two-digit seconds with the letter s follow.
5h11
